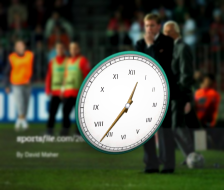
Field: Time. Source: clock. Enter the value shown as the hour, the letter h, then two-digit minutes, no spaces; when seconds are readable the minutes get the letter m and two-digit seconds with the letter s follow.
12h36
